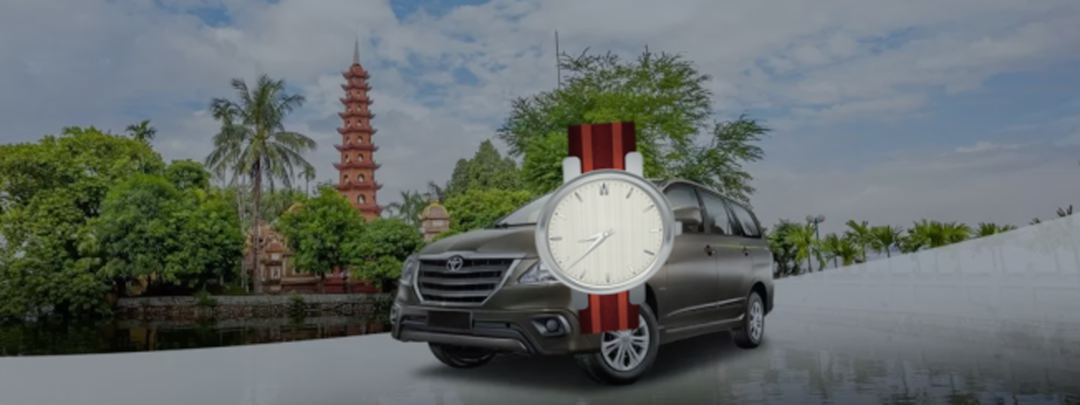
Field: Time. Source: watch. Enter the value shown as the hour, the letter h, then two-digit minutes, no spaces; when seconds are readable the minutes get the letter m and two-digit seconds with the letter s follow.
8h38
